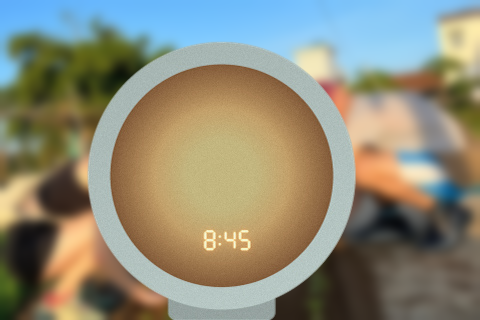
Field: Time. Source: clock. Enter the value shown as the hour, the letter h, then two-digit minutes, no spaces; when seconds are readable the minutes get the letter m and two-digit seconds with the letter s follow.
8h45
